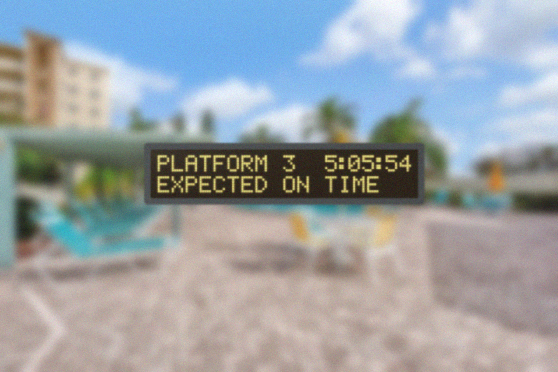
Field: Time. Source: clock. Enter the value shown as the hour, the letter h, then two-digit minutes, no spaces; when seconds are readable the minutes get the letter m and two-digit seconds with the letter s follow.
5h05m54s
